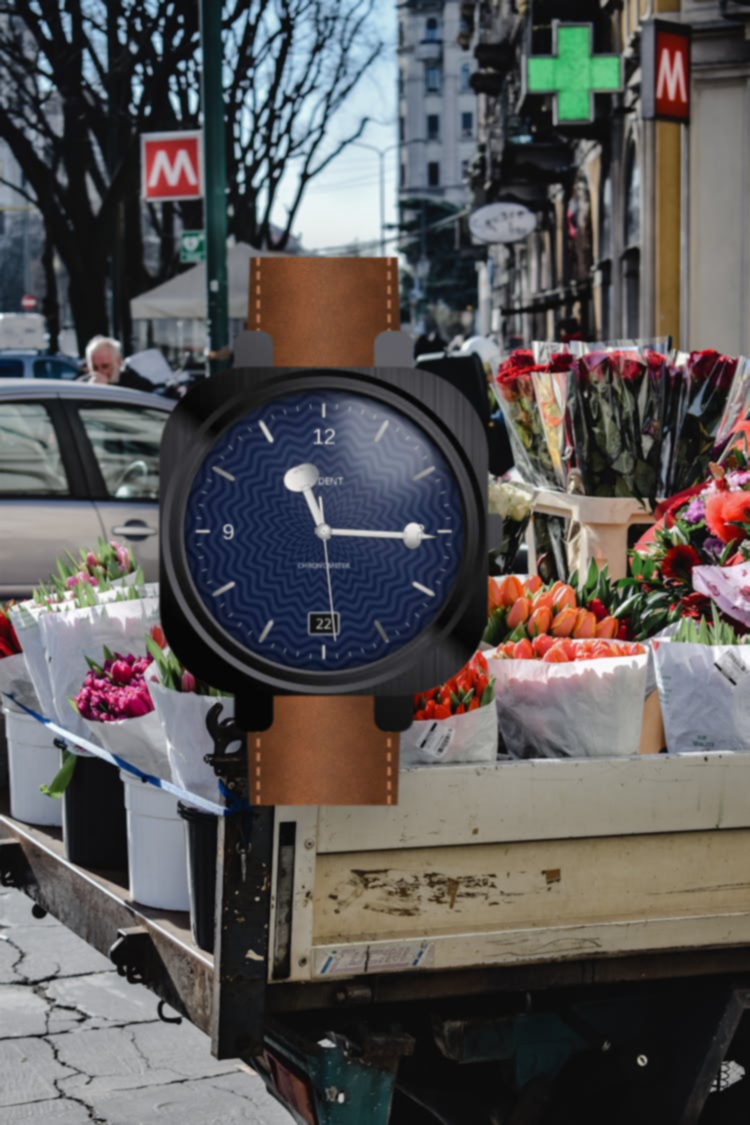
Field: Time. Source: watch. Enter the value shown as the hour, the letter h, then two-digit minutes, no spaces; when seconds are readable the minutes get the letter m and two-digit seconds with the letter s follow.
11h15m29s
